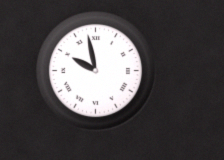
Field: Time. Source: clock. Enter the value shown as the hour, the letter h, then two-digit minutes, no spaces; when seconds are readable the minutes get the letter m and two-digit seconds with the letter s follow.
9h58
